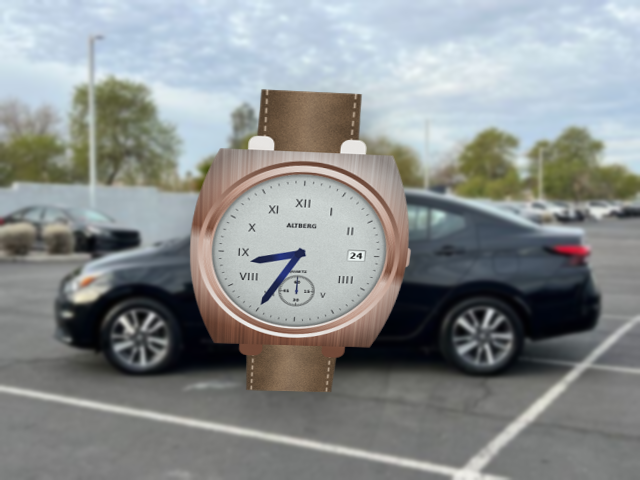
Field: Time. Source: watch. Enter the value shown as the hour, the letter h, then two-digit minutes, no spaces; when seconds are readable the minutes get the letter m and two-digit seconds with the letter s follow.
8h35
